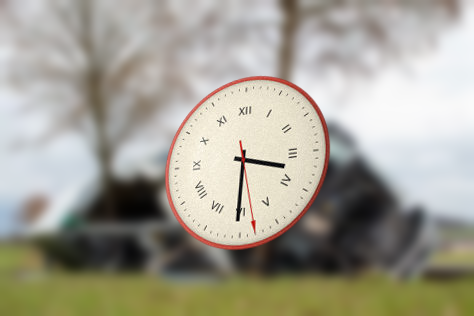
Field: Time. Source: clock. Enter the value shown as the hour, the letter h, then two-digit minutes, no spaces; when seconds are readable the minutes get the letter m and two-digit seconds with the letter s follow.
3h30m28s
